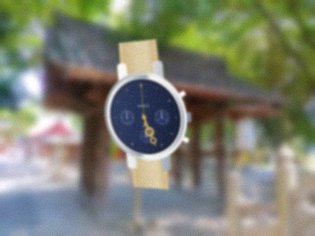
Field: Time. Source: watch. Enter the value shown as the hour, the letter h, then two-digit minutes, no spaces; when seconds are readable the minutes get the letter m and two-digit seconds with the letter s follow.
5h27
